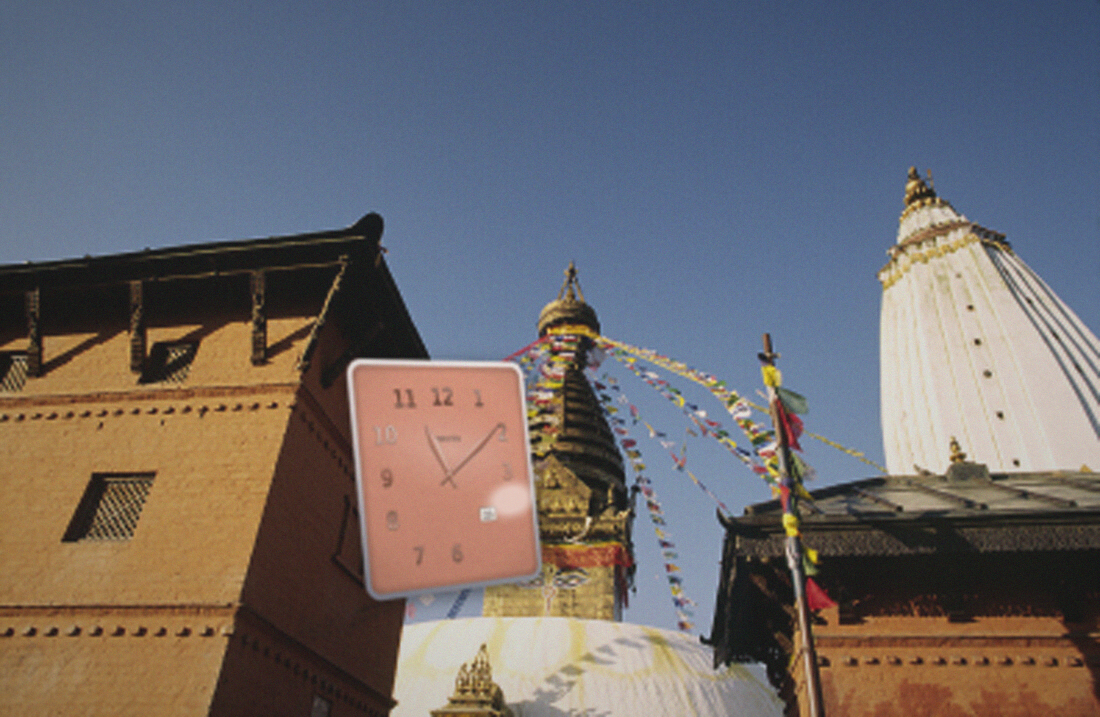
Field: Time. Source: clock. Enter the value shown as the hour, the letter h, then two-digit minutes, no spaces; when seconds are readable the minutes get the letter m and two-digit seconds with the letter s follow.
11h09
